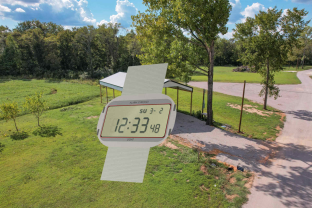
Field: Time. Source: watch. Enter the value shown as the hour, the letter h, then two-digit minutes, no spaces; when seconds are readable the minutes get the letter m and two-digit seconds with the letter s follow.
12h33m48s
